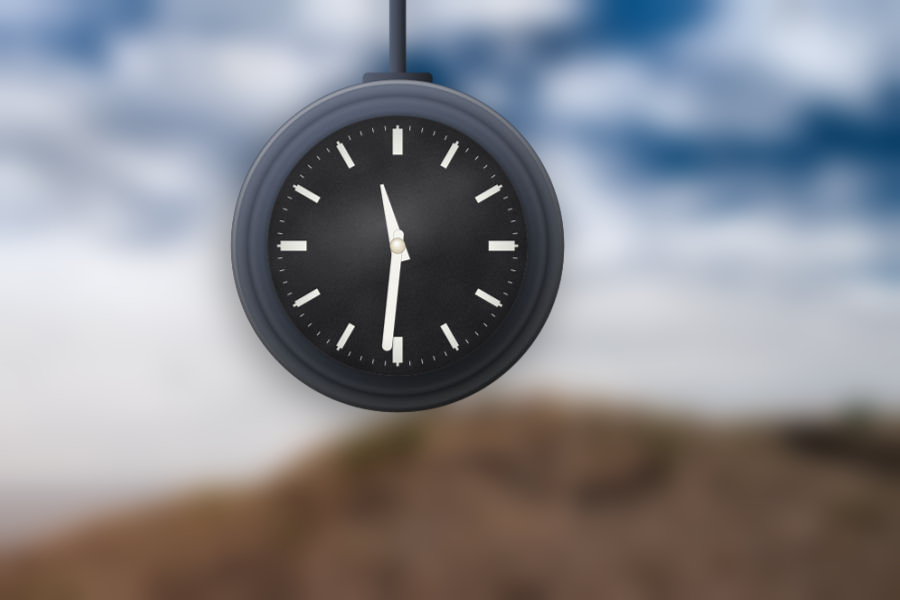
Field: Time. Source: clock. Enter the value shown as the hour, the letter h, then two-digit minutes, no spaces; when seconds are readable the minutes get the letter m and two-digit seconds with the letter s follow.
11h31
